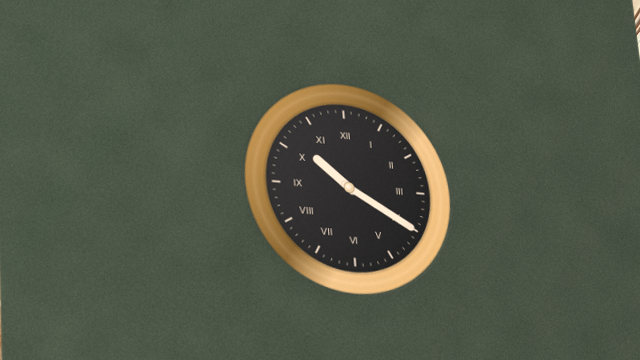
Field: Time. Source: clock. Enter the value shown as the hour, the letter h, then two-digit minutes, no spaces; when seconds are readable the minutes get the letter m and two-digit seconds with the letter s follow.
10h20
